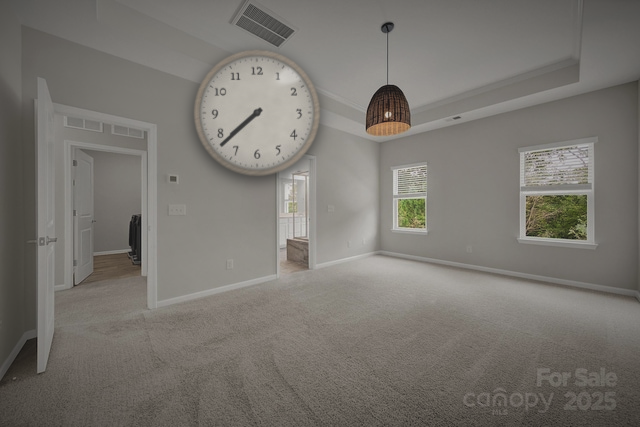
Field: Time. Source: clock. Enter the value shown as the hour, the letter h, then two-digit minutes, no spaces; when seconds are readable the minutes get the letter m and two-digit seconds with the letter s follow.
7h38
